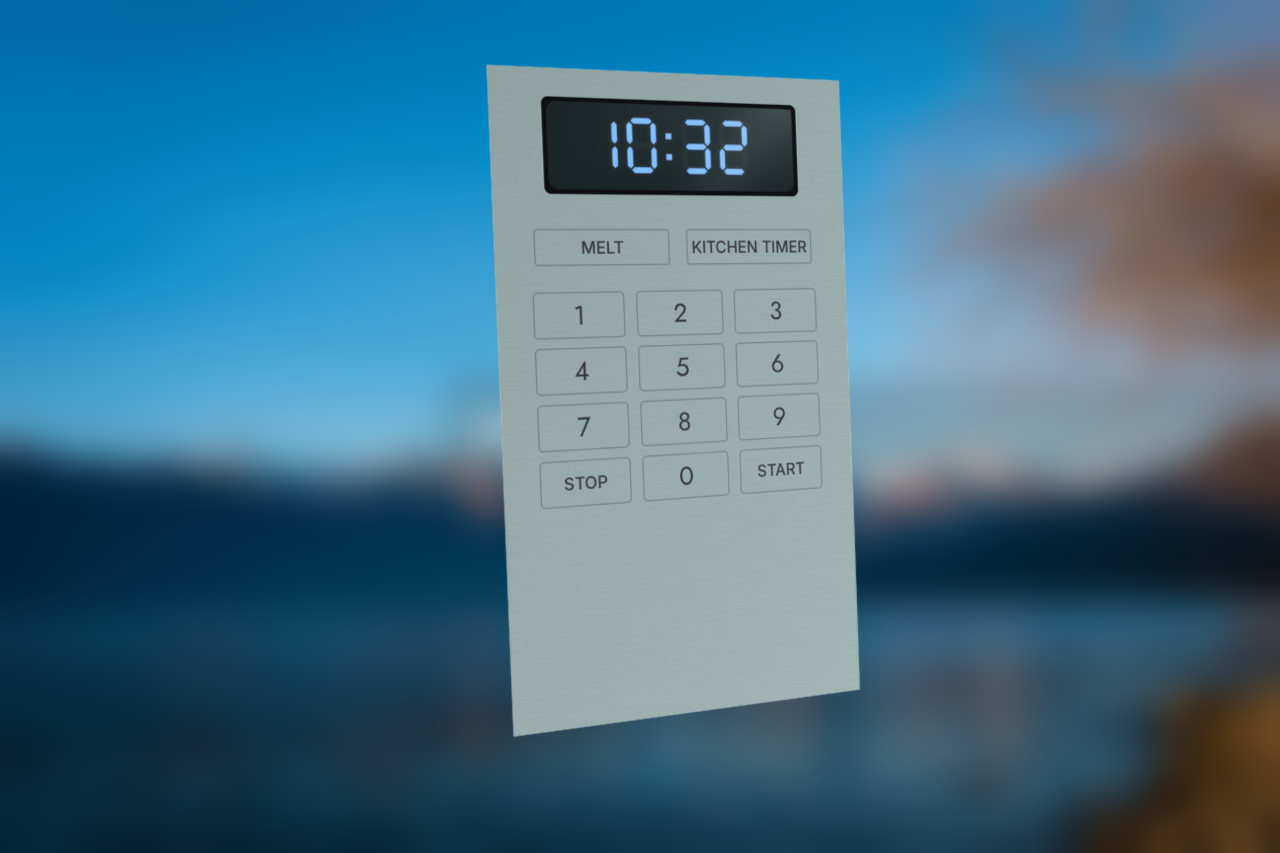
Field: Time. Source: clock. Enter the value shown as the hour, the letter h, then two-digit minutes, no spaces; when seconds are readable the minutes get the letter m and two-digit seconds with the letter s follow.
10h32
